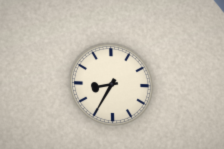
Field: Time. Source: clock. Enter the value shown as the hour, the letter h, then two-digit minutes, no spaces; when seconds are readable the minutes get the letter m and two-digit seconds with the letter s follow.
8h35
